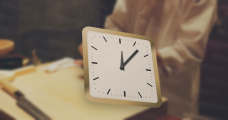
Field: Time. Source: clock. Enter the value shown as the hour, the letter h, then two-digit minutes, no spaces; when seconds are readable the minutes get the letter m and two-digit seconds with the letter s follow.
12h07
